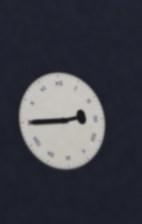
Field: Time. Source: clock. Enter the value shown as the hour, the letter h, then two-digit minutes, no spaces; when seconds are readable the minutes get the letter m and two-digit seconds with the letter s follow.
2h45
